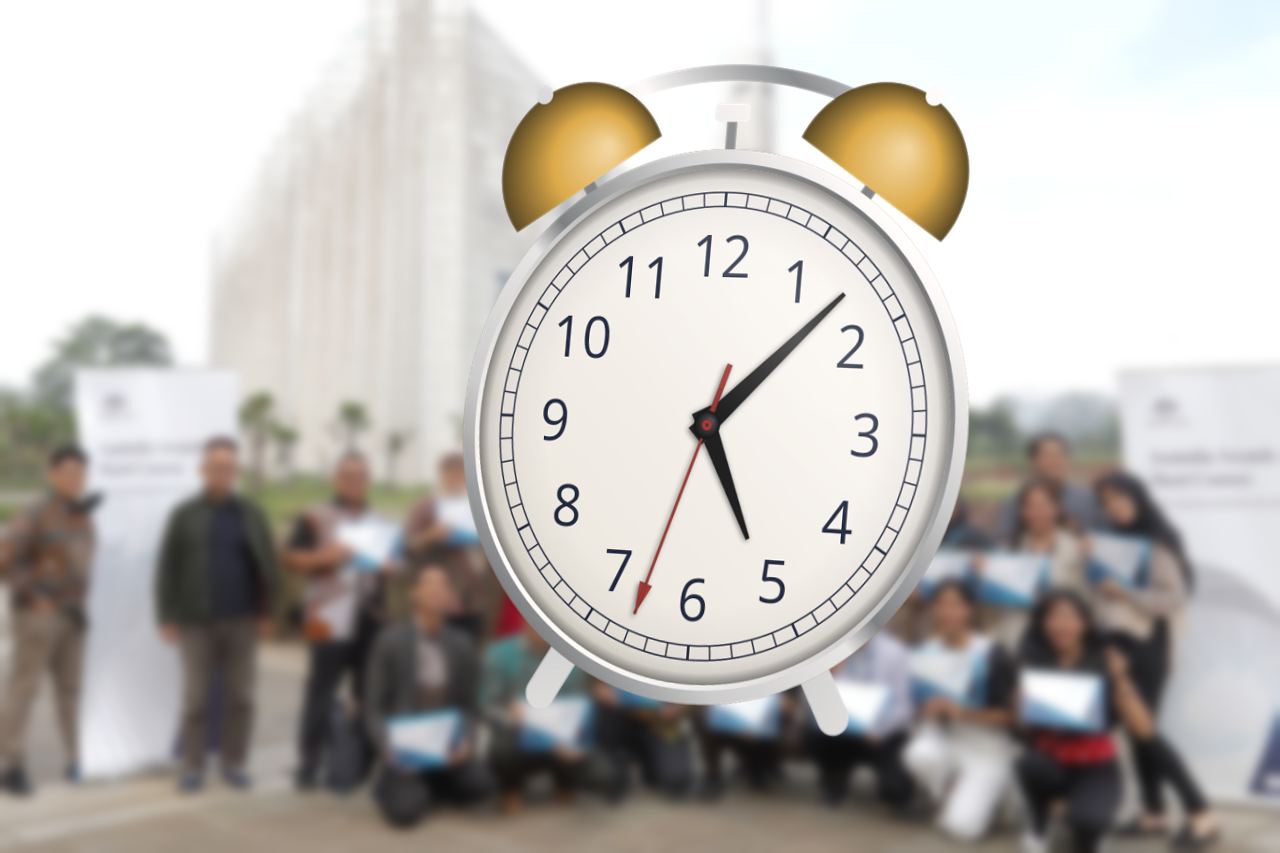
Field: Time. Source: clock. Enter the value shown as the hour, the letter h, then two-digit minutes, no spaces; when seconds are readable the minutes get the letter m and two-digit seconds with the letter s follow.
5h07m33s
